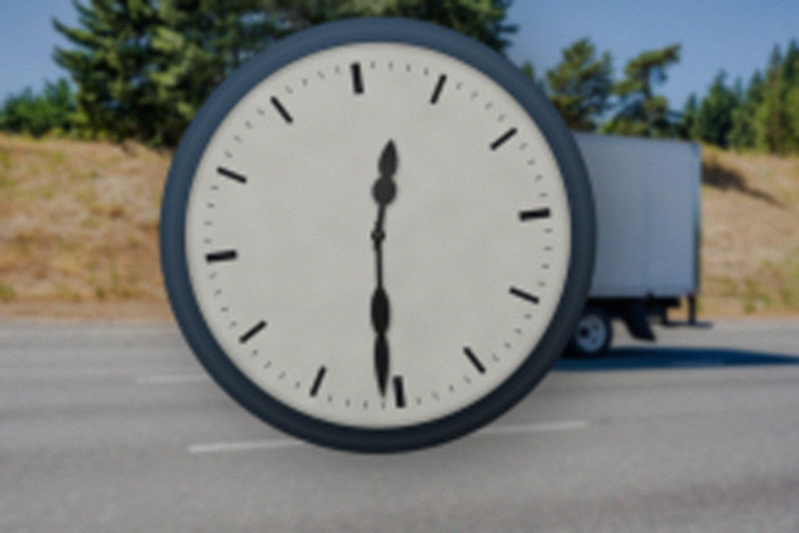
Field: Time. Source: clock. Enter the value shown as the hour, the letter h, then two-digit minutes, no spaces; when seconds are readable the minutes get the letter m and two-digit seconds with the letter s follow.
12h31
